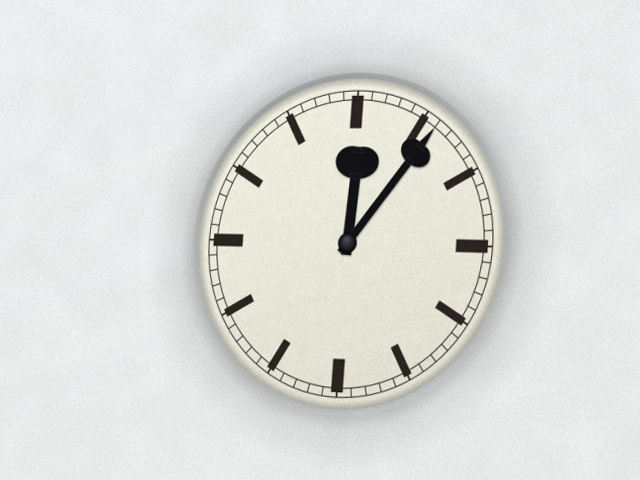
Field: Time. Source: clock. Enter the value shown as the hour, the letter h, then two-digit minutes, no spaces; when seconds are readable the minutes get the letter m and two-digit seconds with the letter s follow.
12h06
